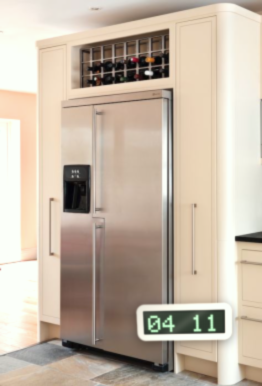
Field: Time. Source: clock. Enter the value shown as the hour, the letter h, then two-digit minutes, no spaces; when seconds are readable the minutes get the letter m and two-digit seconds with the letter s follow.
4h11
